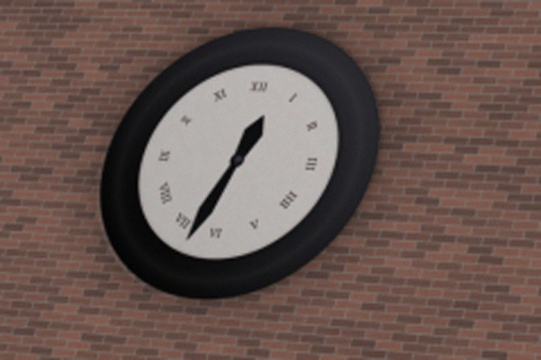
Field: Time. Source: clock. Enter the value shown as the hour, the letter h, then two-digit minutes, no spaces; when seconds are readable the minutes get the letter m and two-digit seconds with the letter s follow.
12h33
